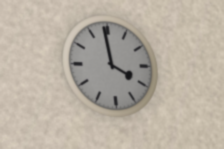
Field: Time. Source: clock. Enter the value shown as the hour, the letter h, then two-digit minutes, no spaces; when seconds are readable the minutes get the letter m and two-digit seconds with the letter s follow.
3h59
